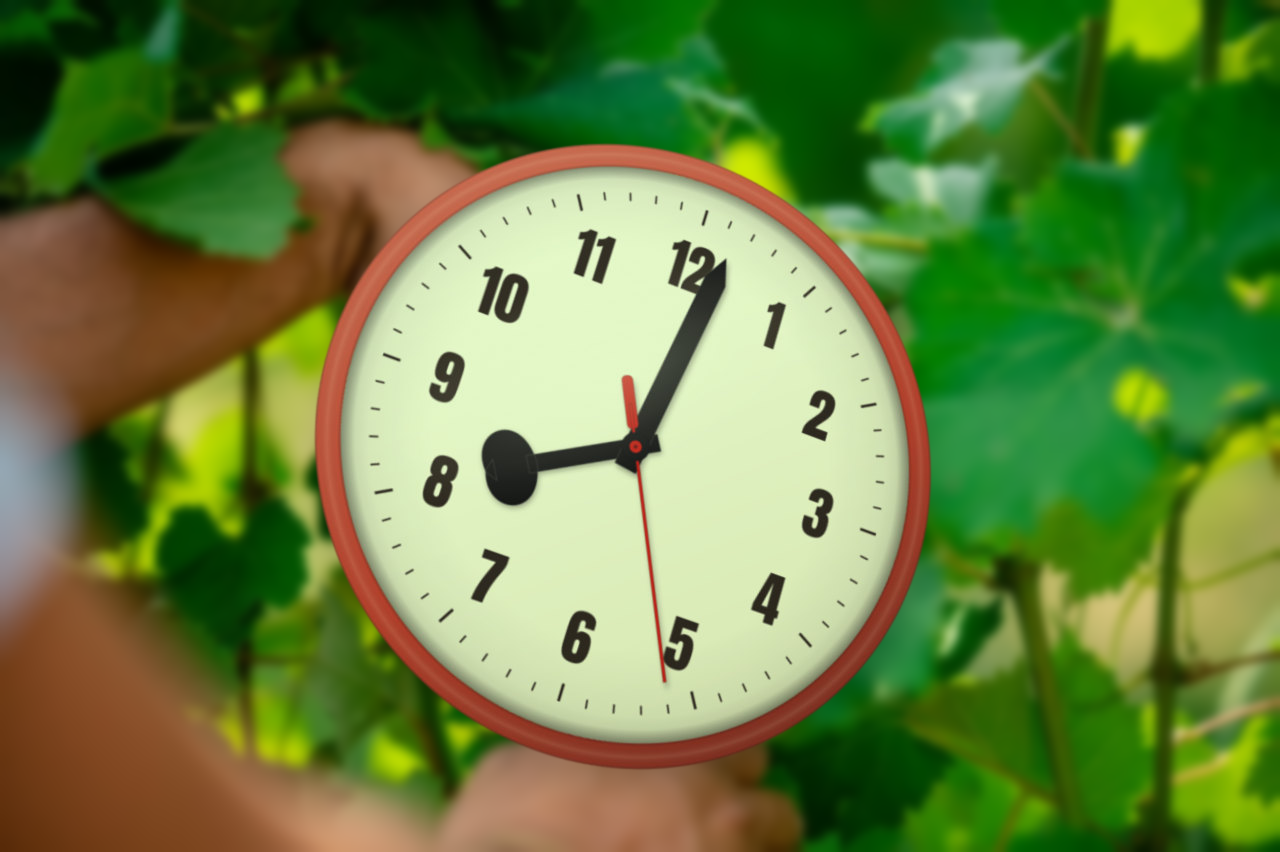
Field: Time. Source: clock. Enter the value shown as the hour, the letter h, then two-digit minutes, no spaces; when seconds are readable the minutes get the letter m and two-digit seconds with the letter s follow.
8h01m26s
